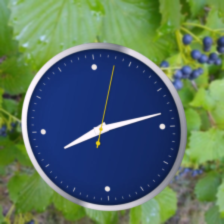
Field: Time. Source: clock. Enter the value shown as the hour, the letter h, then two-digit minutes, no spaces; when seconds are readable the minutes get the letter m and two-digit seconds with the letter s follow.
8h13m03s
